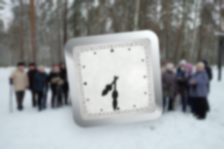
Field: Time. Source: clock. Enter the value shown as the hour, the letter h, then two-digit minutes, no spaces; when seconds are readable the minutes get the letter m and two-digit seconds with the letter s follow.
7h31
